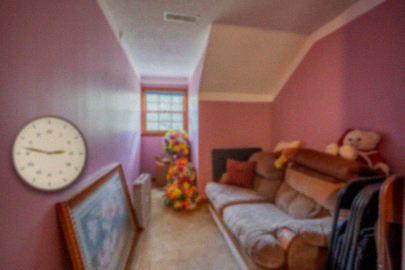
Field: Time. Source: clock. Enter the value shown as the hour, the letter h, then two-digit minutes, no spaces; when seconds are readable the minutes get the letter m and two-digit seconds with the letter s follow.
2h47
